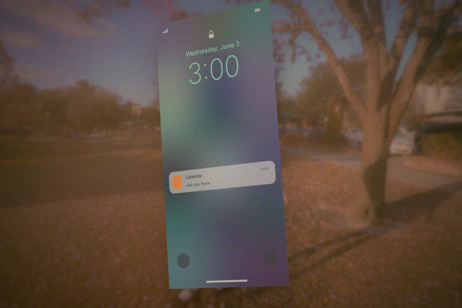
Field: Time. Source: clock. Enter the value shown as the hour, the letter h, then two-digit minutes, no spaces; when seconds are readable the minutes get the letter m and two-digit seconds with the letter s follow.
3h00
